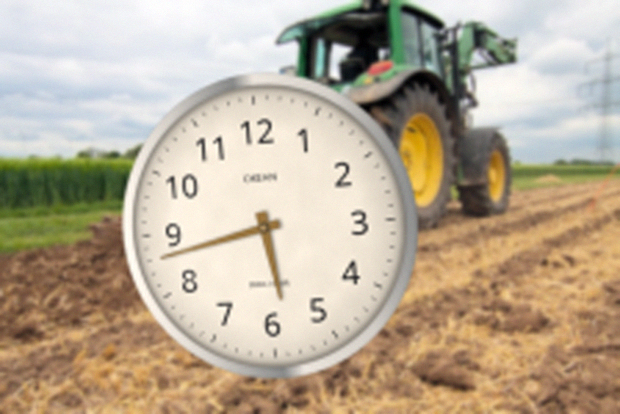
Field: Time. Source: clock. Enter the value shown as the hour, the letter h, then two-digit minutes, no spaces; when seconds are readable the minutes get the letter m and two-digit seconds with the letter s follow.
5h43
